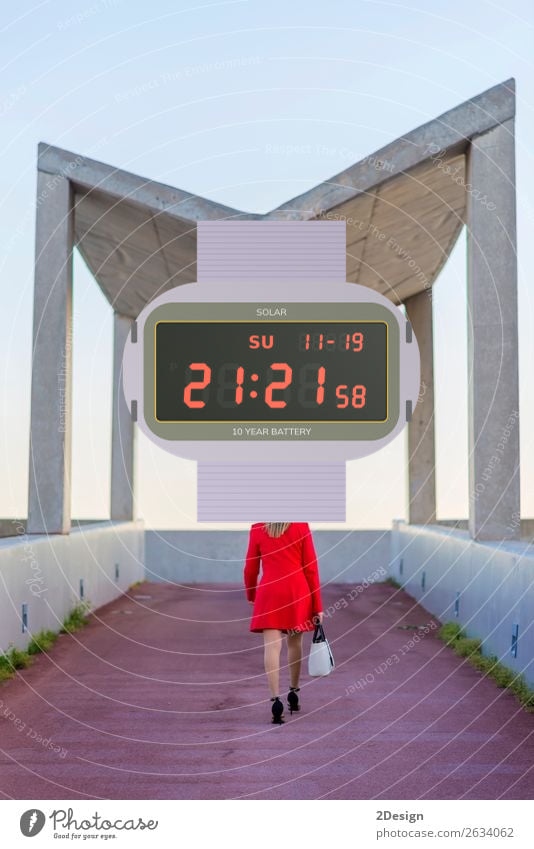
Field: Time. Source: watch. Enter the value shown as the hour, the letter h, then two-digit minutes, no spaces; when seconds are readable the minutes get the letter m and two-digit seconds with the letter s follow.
21h21m58s
